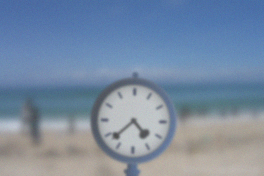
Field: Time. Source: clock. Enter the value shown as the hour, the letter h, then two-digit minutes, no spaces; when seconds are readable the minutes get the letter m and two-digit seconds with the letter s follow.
4h38
